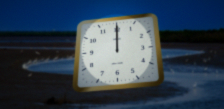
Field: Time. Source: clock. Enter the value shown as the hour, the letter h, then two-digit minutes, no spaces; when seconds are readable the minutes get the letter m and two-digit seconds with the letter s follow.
12h00
